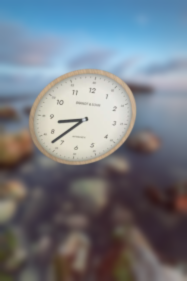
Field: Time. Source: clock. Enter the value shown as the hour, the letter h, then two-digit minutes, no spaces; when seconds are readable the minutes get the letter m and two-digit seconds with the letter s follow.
8h37
